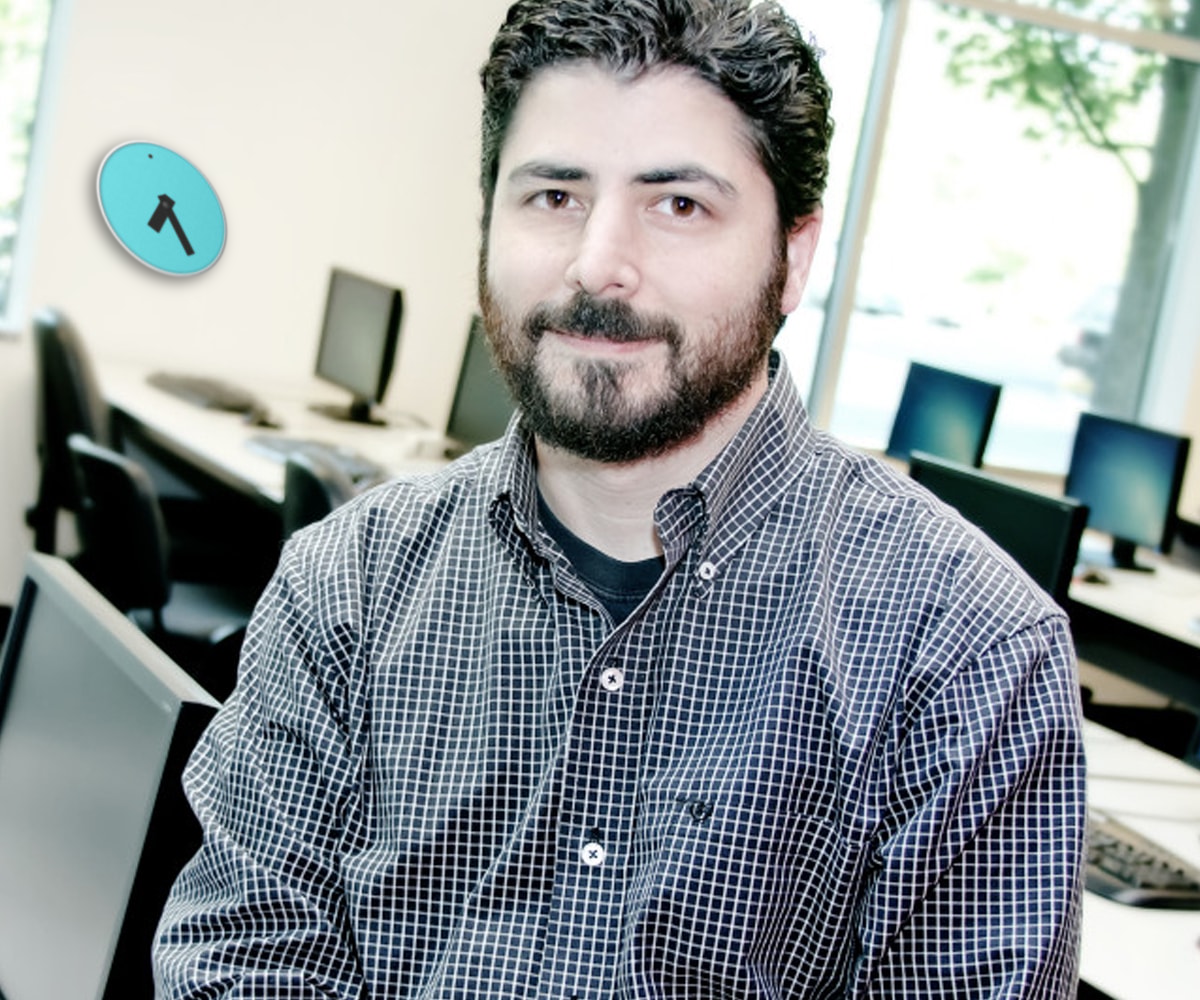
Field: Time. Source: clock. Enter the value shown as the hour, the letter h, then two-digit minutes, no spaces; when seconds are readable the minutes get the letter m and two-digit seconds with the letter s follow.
7h28
